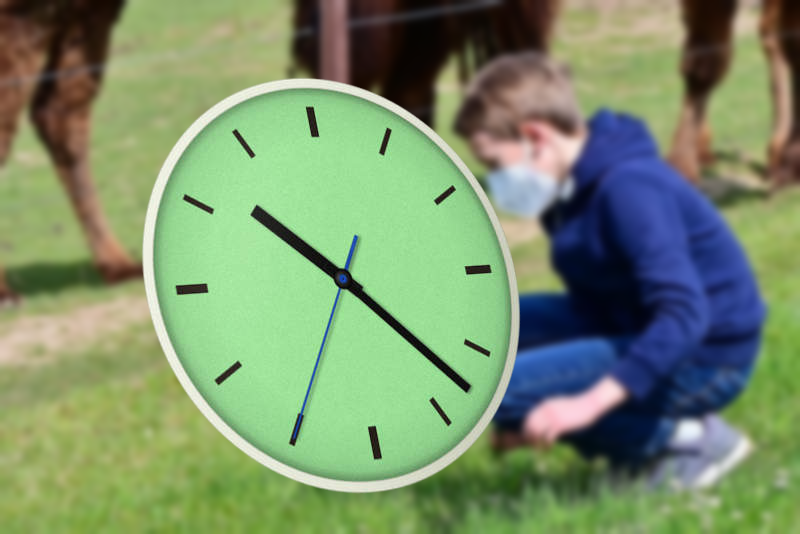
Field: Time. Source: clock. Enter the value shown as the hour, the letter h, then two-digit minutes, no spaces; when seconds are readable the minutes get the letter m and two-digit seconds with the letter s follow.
10h22m35s
